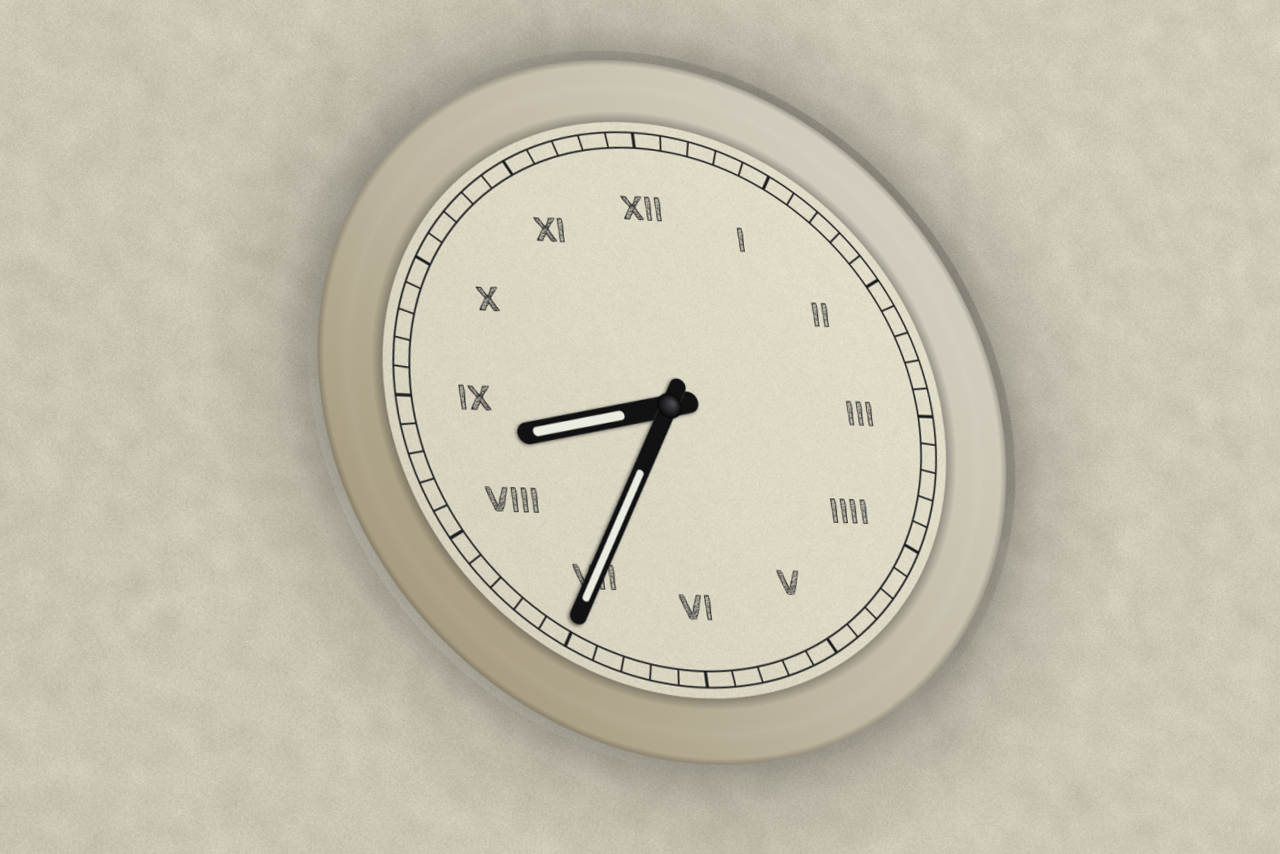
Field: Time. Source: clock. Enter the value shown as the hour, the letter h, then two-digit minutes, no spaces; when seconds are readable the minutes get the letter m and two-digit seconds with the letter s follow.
8h35
